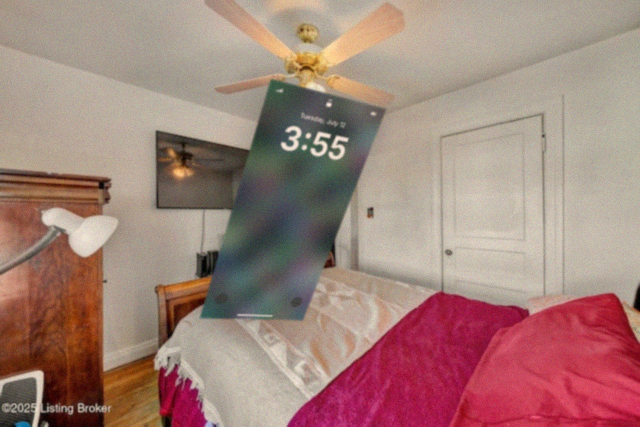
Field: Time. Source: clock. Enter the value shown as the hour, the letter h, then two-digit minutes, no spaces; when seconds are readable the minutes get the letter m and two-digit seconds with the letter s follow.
3h55
